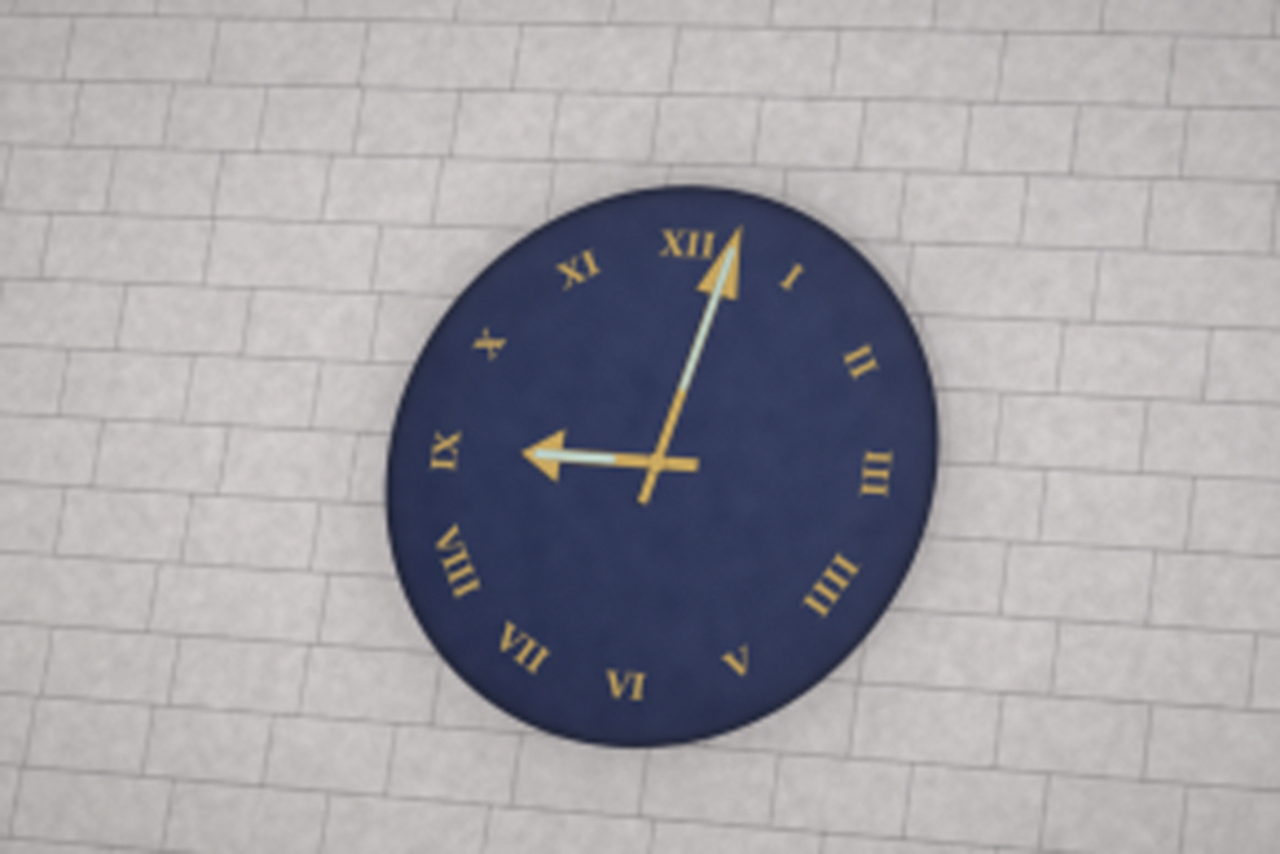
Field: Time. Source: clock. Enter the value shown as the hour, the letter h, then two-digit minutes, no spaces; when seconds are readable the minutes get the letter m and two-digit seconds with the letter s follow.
9h02
